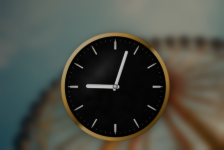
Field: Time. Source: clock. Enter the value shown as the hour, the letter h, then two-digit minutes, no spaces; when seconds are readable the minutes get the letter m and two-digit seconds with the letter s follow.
9h03
